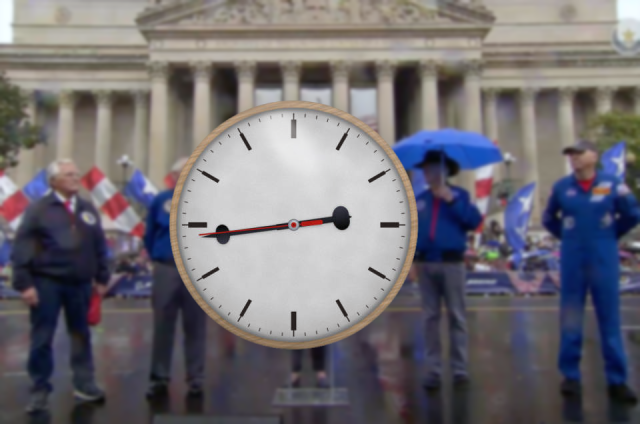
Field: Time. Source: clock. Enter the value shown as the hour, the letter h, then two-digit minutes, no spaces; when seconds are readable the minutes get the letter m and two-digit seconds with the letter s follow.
2h43m44s
